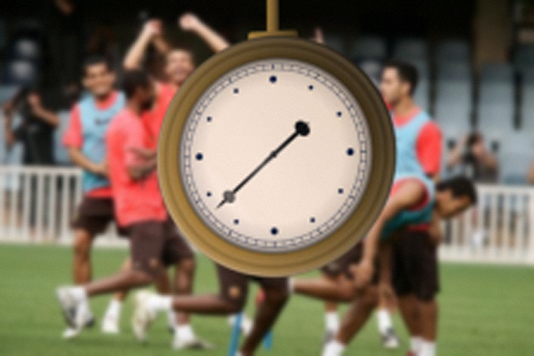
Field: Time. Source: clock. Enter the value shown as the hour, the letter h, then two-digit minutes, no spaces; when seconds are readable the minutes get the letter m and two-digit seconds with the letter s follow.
1h38
